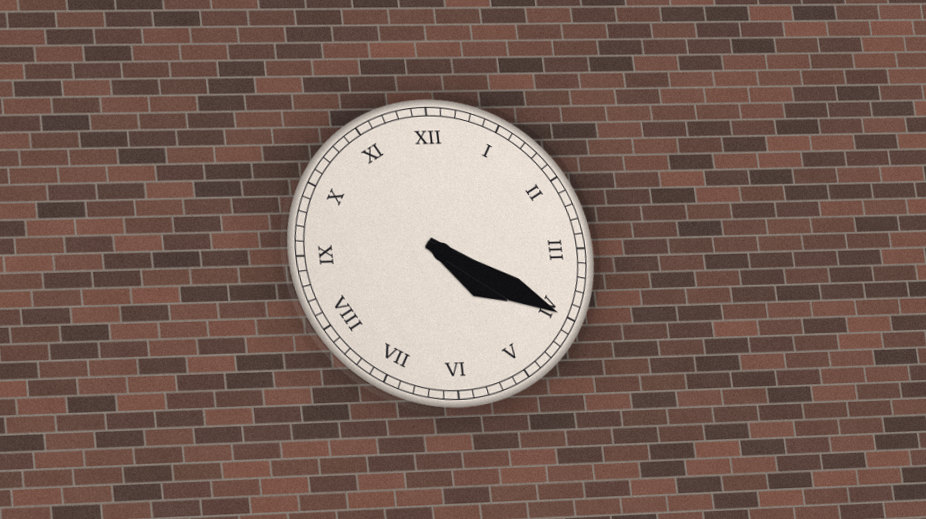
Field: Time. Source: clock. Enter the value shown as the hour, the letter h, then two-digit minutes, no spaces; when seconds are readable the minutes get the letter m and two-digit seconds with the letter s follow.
4h20
